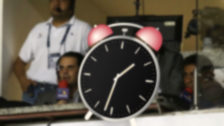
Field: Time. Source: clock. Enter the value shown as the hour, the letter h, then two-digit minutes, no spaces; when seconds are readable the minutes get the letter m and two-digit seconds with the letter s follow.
1h32
